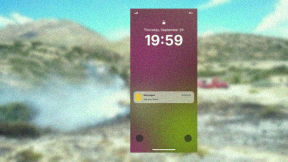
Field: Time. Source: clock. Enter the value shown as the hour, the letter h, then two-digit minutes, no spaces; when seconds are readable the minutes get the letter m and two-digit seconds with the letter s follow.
19h59
